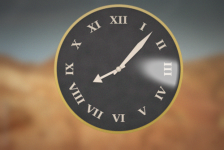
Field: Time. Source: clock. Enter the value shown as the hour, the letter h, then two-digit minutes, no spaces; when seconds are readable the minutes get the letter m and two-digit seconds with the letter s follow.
8h07
